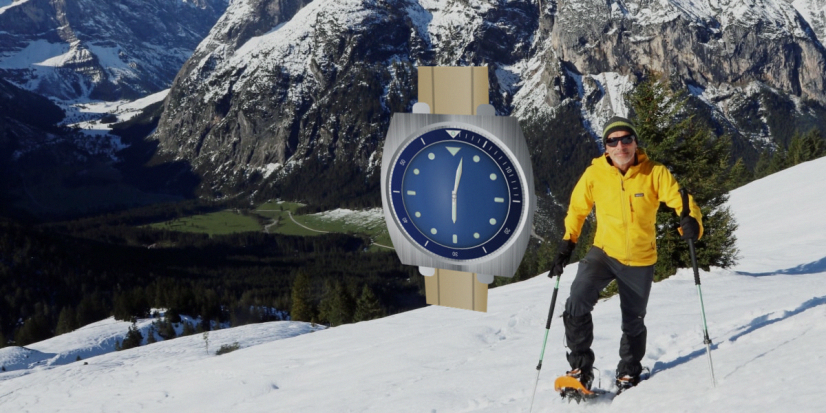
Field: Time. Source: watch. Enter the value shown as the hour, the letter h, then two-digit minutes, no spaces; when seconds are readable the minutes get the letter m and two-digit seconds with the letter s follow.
6h02
